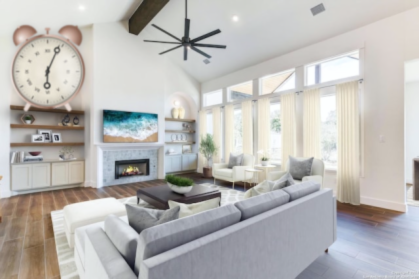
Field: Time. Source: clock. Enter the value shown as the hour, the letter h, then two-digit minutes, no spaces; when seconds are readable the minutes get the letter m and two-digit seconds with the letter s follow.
6h04
